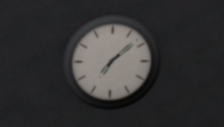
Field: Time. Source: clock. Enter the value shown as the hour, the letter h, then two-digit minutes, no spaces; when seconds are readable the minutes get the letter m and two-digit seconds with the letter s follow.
7h08
